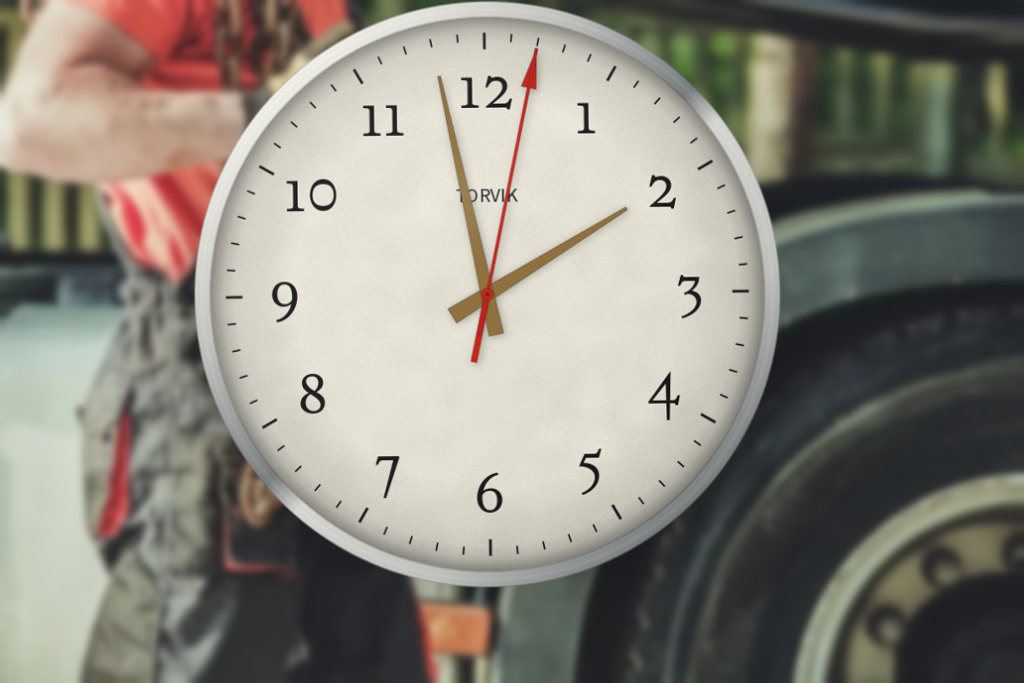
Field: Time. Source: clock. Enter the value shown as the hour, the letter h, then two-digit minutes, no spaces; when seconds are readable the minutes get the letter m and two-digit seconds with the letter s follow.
1h58m02s
